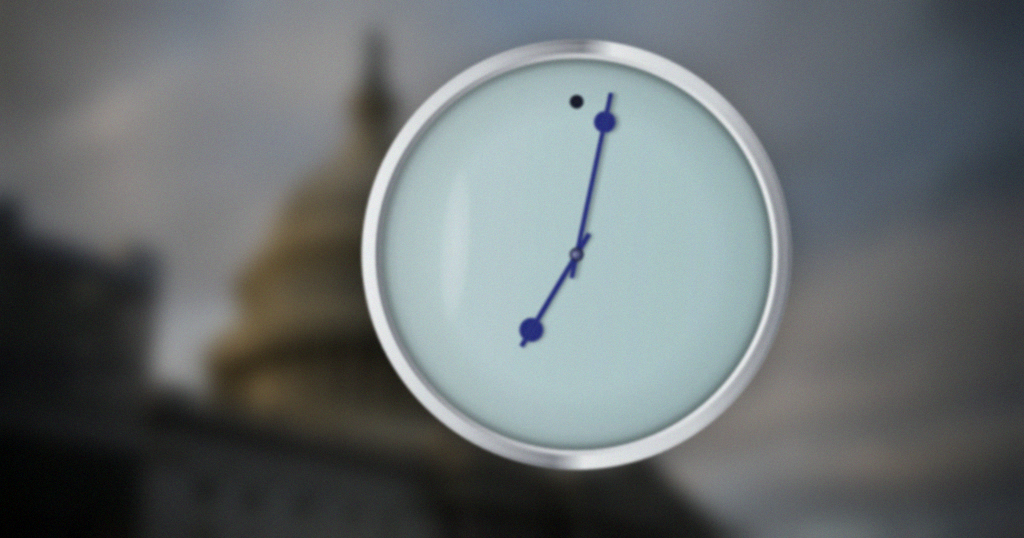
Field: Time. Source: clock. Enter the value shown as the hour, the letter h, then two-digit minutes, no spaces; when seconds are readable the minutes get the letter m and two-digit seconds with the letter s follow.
7h02
